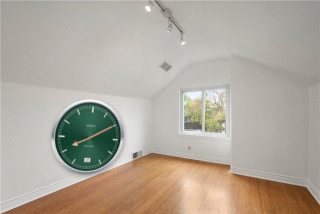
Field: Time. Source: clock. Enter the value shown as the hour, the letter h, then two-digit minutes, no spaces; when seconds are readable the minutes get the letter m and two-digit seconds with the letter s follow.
8h10
